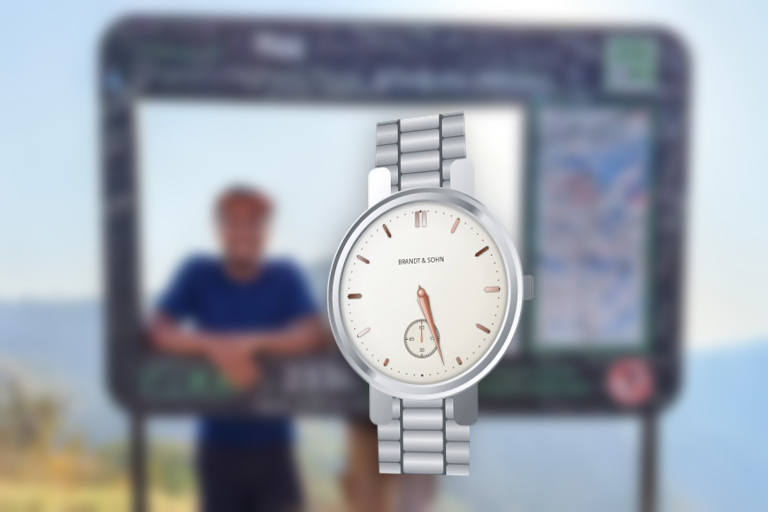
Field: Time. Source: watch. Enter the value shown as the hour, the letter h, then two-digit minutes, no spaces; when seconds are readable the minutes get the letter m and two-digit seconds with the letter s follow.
5h27
